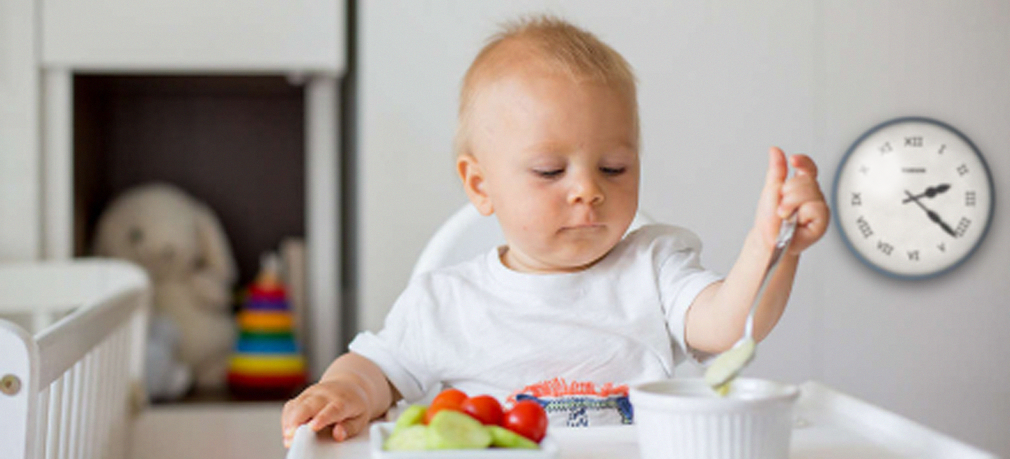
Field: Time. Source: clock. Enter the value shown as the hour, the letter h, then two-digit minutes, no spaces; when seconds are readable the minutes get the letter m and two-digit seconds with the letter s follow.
2h22
